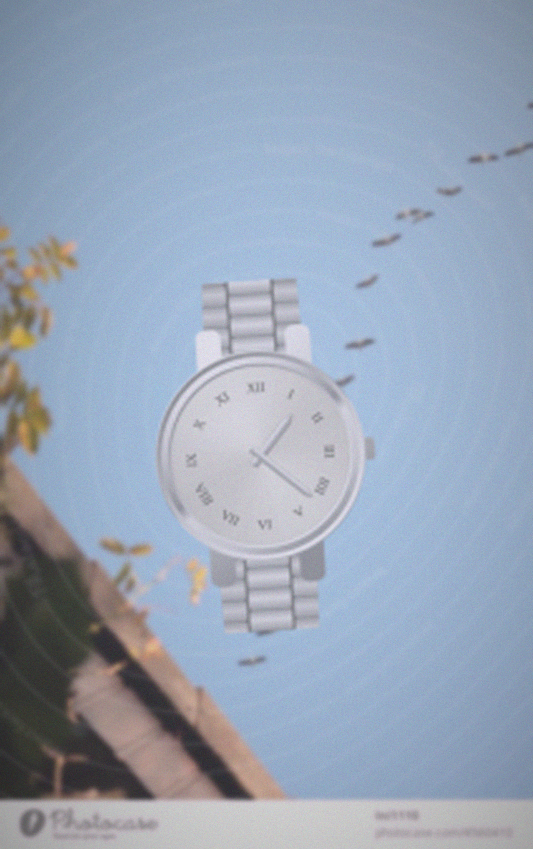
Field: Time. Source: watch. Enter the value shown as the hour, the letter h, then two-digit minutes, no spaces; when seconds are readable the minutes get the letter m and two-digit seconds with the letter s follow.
1h22
